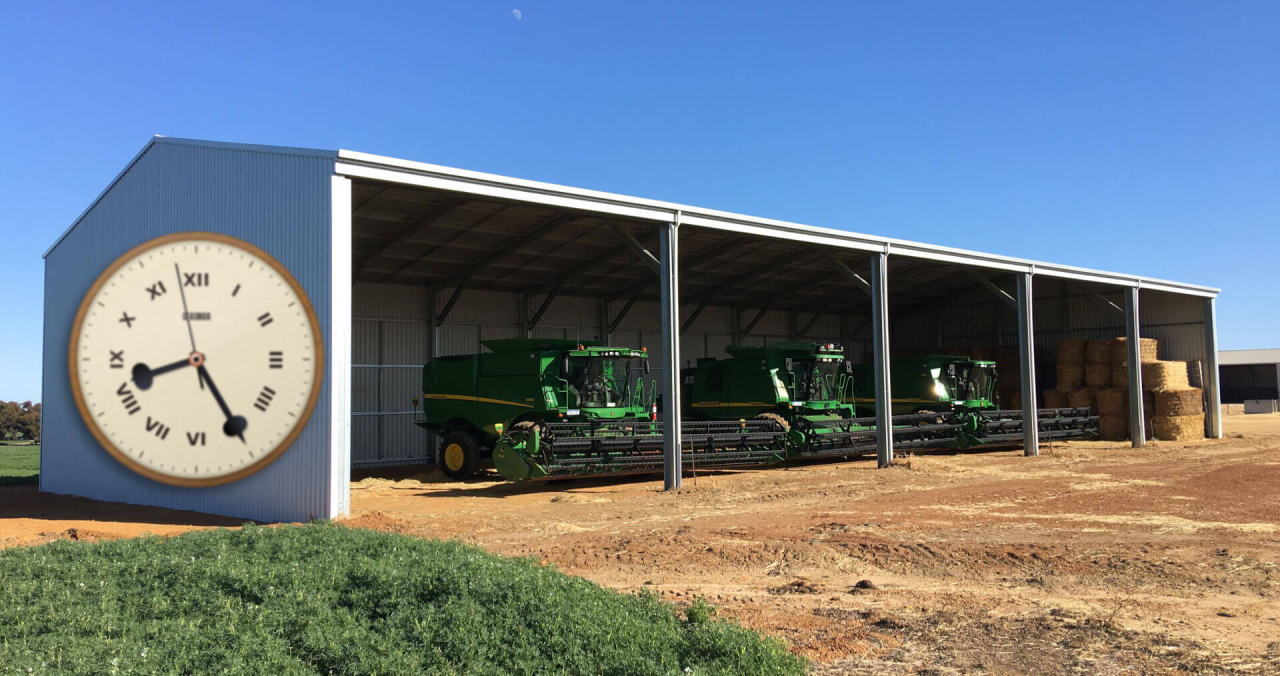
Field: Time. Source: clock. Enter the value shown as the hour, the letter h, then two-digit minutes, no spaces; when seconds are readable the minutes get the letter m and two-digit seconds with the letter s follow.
8h24m58s
